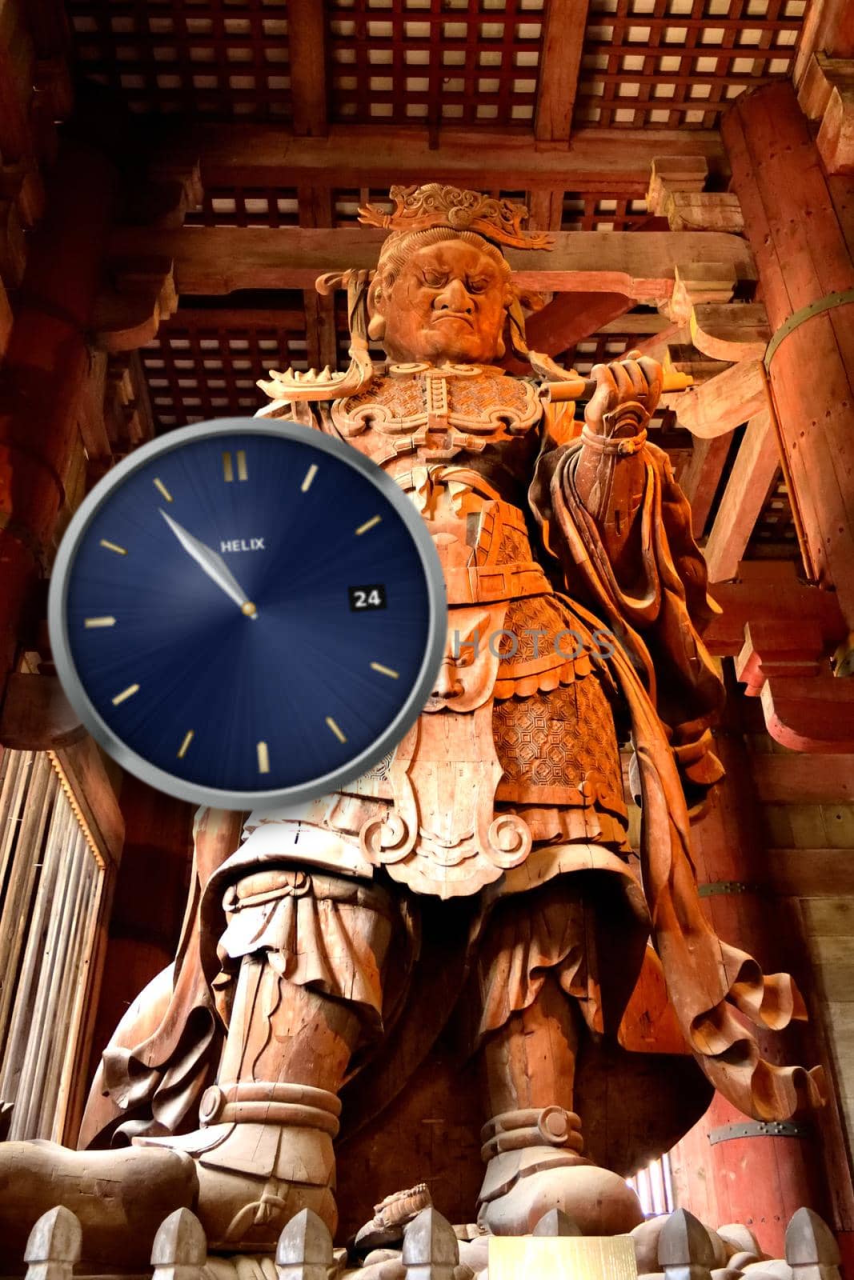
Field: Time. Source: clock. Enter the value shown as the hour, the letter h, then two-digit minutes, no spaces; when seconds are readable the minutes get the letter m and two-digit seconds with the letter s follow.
10h54
